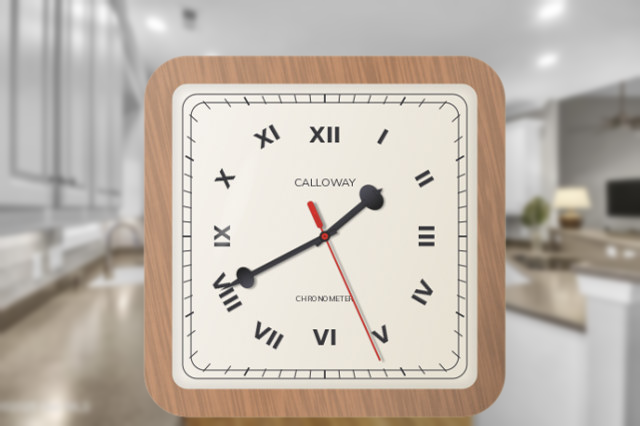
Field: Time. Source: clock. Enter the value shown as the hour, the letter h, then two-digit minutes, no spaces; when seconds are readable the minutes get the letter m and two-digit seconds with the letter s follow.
1h40m26s
